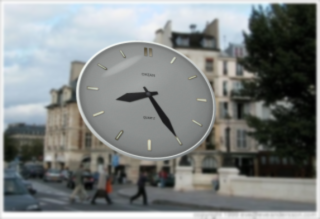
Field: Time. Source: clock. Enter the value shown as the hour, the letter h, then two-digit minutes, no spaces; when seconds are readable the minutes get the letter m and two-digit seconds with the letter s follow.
8h25
